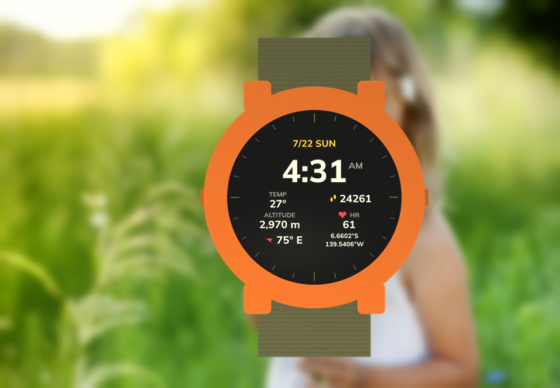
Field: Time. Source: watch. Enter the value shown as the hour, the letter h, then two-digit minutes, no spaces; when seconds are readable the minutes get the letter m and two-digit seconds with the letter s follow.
4h31
